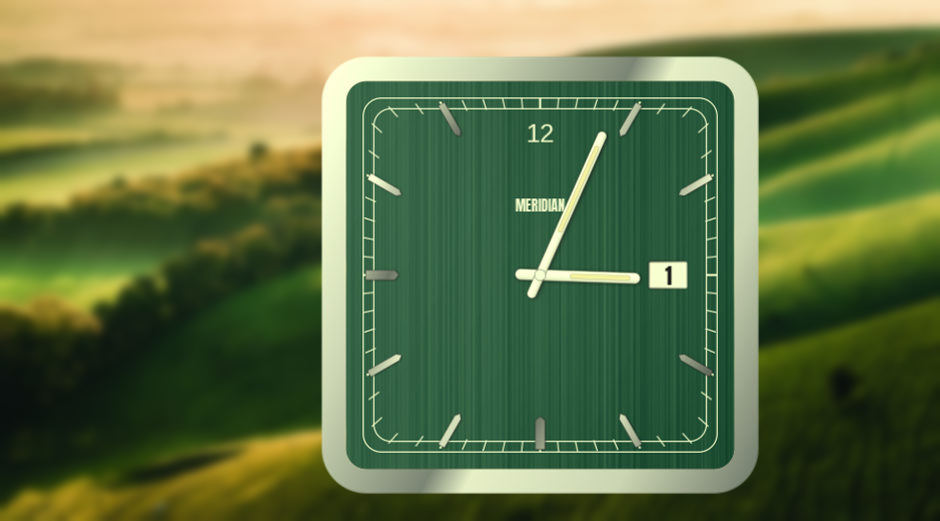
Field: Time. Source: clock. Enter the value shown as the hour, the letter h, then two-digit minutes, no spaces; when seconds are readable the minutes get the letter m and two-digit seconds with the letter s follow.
3h04
